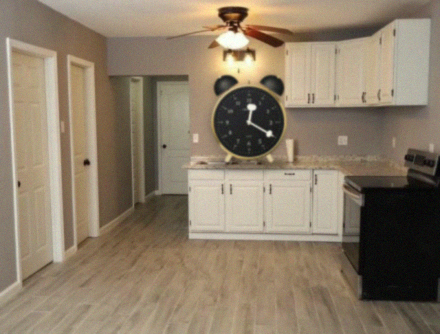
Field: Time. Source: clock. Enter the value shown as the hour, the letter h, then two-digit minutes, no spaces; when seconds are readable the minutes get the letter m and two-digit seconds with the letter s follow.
12h20
